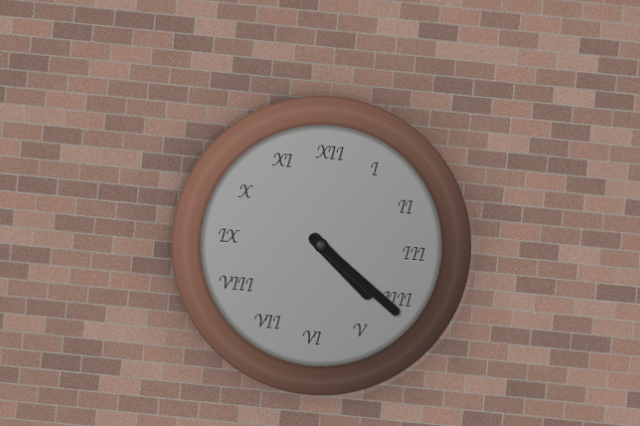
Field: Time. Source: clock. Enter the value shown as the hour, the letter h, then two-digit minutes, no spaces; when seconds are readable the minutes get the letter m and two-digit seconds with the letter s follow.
4h21
